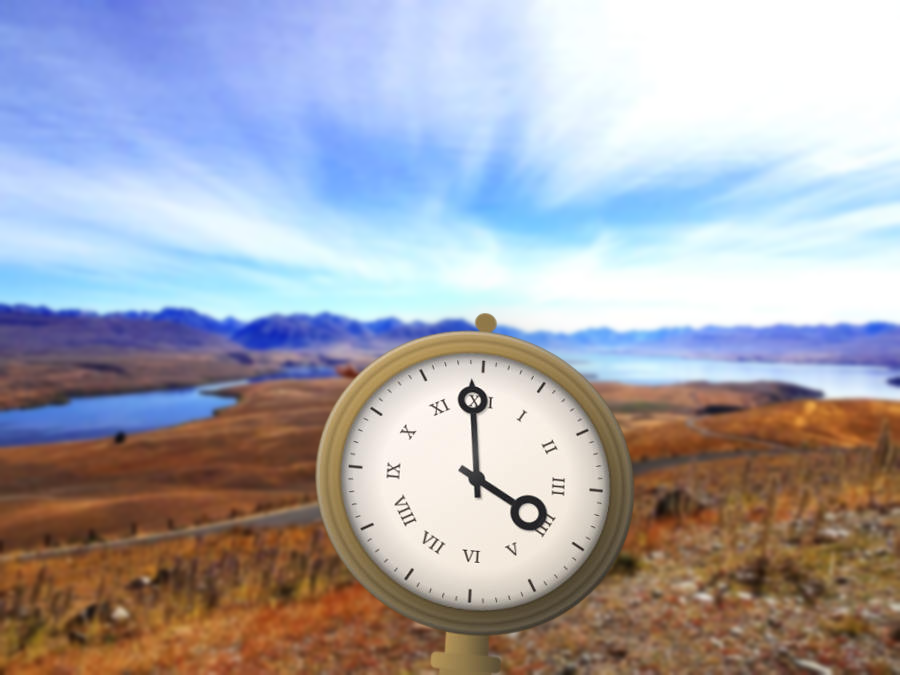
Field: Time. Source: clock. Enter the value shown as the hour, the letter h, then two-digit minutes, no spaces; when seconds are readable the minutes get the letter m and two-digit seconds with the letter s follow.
3h59
